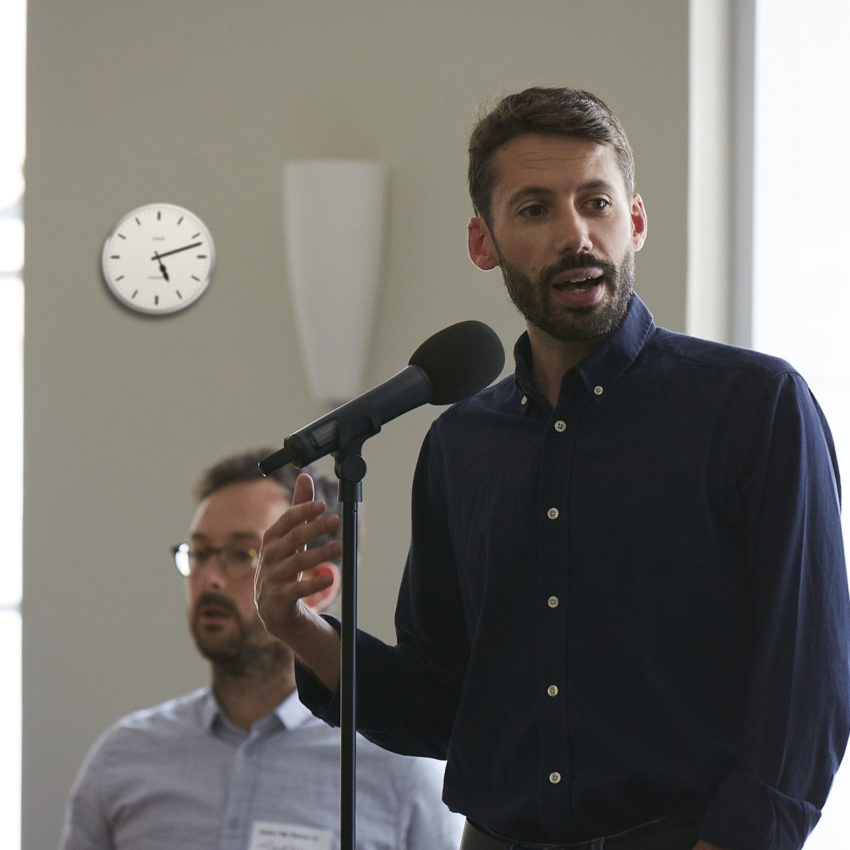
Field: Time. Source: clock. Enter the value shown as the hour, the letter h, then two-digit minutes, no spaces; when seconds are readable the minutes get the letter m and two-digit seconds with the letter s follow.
5h12
